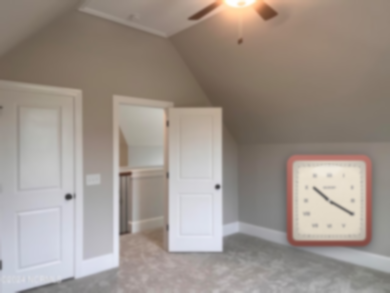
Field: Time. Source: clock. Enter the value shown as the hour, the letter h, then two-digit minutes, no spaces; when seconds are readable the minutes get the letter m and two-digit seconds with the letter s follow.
10h20
